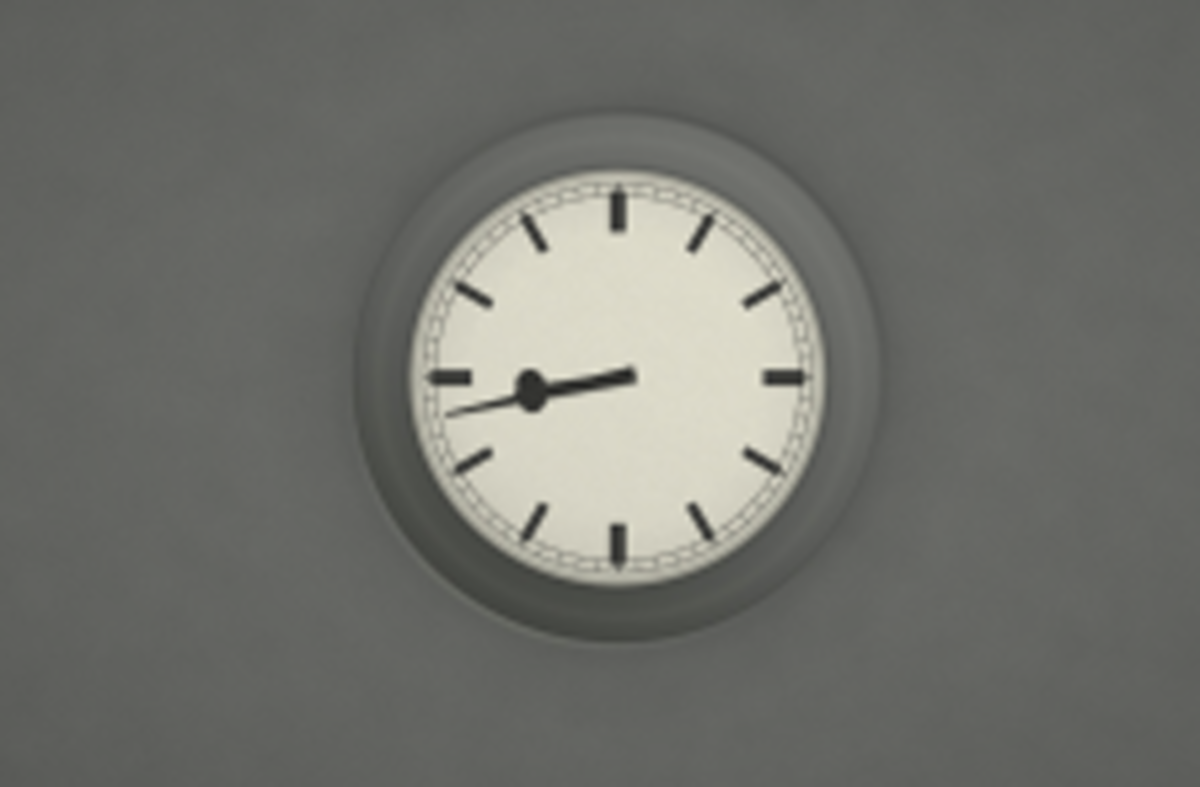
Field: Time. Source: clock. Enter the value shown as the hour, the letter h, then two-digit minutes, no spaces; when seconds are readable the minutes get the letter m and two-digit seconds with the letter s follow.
8h43
